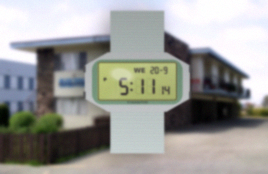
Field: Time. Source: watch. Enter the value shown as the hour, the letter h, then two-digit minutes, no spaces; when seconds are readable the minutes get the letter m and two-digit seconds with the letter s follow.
5h11
